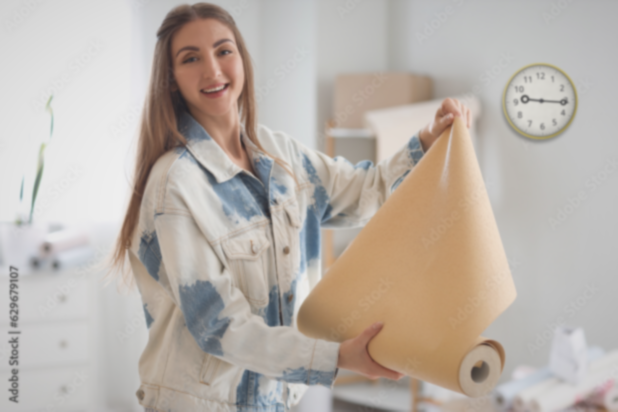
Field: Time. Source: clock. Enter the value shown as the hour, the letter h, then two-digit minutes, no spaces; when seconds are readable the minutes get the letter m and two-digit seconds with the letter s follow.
9h16
